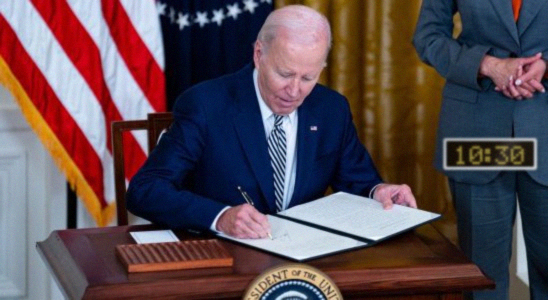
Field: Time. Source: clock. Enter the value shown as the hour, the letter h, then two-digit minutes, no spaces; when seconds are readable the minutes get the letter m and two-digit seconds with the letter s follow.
10h30
